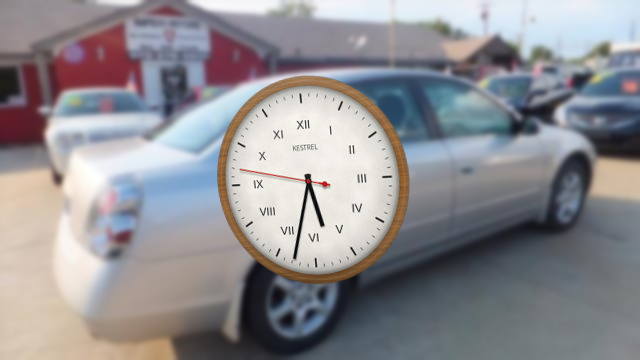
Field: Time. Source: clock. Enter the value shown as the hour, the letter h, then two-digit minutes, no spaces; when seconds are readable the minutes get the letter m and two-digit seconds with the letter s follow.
5h32m47s
